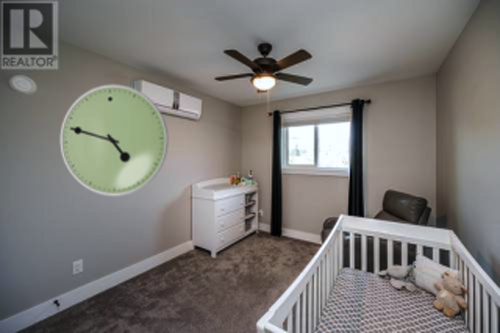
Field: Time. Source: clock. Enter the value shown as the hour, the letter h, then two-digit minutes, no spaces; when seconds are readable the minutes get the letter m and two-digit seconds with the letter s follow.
4h48
